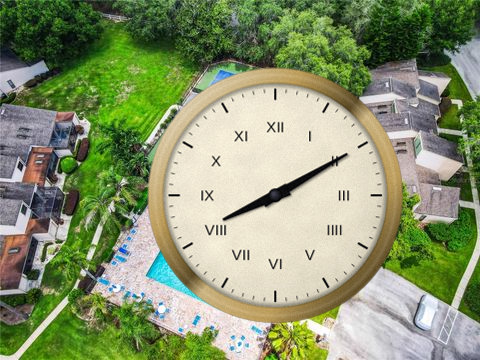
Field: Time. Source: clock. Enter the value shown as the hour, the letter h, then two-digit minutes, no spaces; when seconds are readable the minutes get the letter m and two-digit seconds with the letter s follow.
8h10
